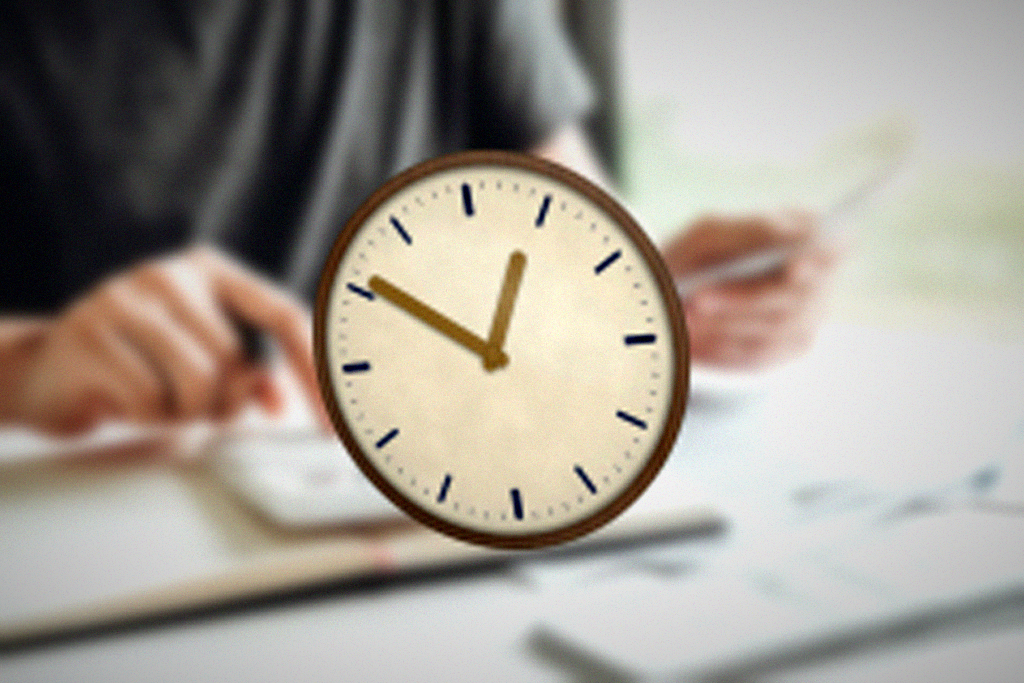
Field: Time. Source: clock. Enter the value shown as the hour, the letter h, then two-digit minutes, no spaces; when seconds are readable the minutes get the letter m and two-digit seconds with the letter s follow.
12h51
